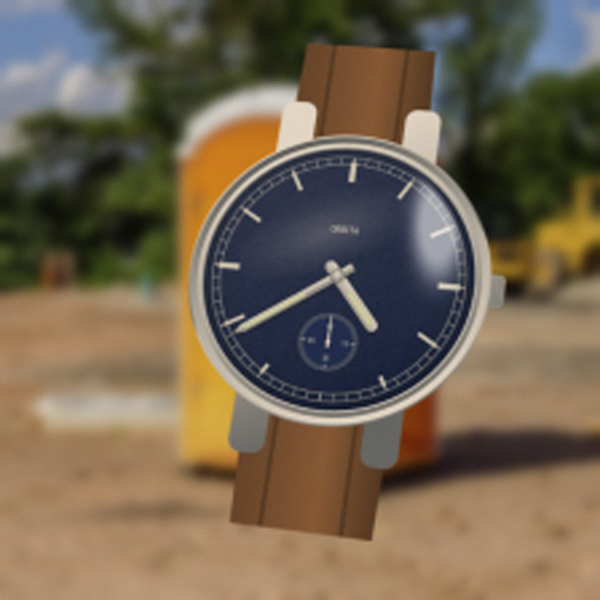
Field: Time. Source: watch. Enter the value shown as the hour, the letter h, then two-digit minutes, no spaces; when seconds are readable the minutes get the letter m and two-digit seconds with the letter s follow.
4h39
